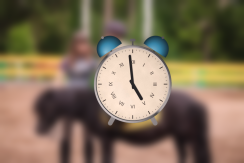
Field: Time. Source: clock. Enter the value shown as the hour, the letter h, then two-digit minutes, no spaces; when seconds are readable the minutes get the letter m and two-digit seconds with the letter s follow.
4h59
